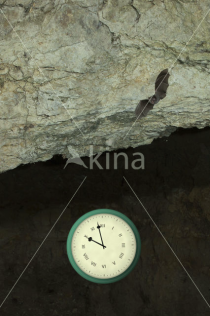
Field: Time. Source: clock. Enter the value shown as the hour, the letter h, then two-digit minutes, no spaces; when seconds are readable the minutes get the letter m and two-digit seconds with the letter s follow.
9h58
